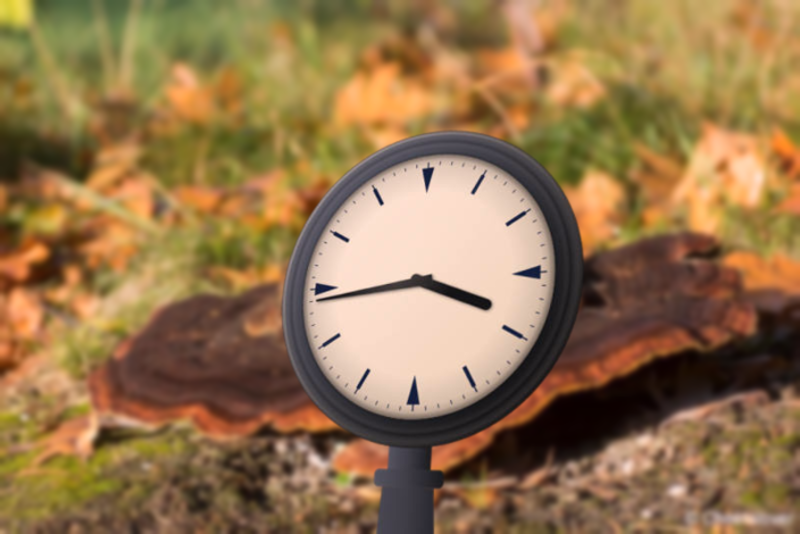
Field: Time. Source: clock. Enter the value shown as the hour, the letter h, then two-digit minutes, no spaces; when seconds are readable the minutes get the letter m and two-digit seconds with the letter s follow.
3h44
